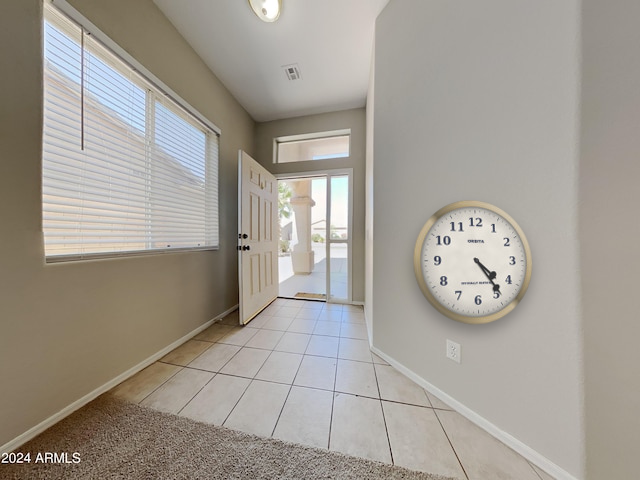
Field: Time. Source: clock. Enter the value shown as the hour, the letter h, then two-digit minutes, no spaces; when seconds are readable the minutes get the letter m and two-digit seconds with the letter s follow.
4h24
